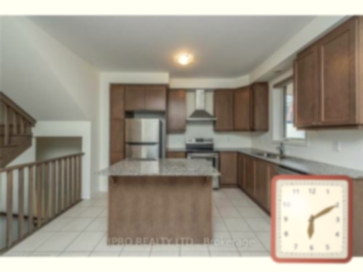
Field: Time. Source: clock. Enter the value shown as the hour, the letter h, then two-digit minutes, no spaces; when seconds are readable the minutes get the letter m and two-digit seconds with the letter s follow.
6h10
